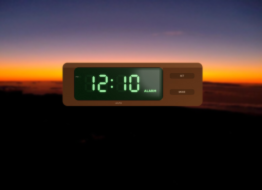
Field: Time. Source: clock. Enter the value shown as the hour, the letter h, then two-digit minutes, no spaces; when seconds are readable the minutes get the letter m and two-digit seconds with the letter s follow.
12h10
